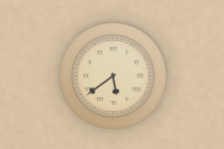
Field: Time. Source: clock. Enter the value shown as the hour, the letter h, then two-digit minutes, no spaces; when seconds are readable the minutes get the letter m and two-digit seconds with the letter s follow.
5h39
